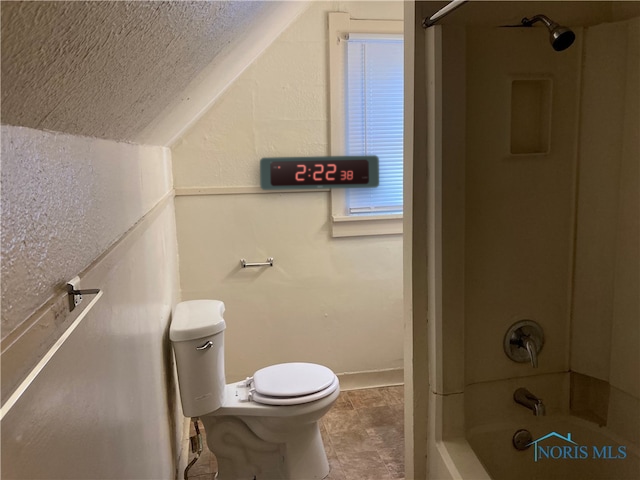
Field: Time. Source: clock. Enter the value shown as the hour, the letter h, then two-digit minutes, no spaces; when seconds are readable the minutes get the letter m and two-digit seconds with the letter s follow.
2h22
